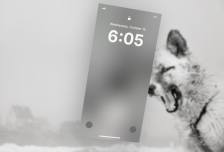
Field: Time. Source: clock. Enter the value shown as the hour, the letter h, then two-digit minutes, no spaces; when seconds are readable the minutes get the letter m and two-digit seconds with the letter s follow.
6h05
